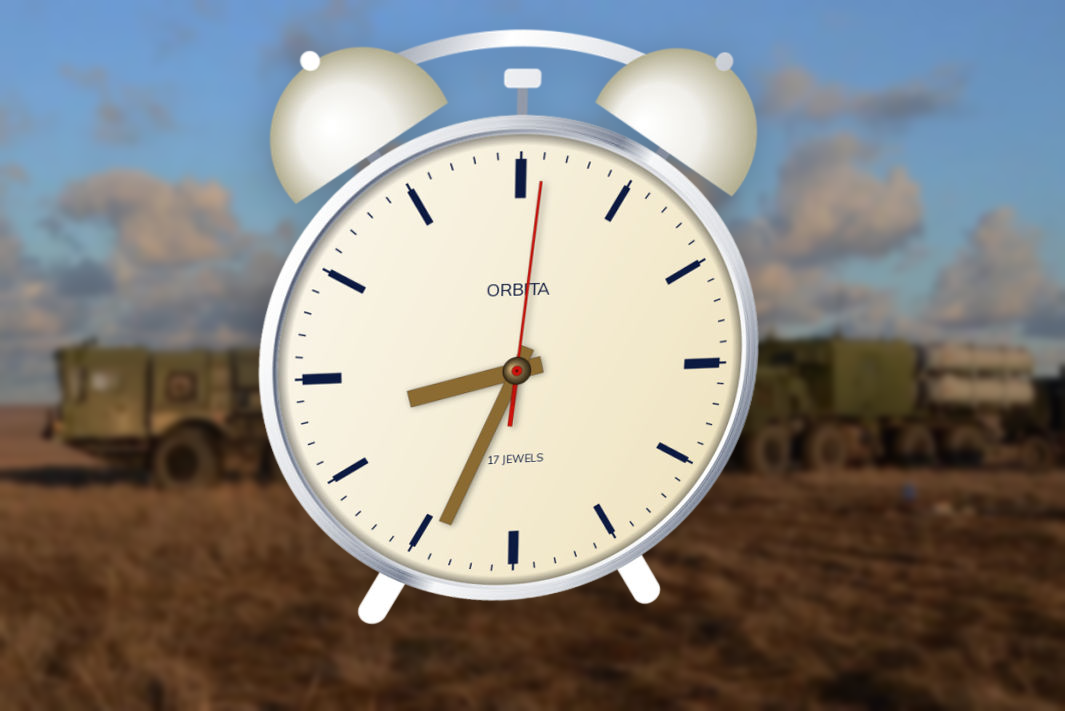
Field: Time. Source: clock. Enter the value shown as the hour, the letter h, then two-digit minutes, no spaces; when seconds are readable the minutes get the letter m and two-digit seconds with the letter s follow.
8h34m01s
